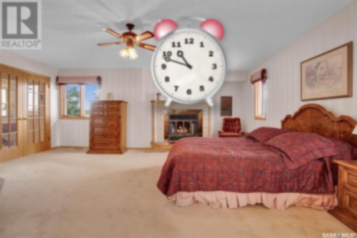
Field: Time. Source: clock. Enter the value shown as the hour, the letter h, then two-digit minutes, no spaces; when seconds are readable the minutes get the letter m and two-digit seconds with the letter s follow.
10h48
